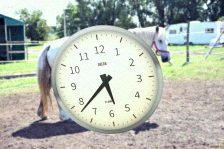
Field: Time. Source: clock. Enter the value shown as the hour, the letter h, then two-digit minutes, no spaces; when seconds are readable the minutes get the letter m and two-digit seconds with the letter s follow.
5h38
